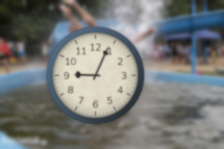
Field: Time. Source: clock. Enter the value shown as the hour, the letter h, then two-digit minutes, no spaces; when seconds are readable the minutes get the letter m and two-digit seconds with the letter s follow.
9h04
